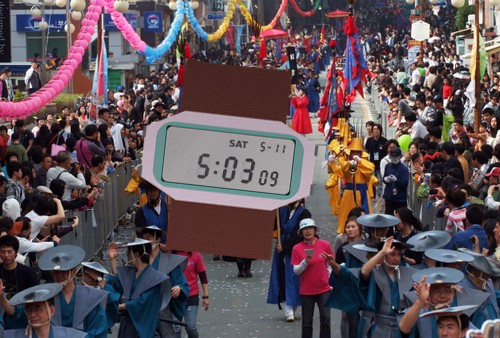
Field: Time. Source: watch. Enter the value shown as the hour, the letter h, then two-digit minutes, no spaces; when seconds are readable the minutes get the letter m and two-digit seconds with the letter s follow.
5h03m09s
